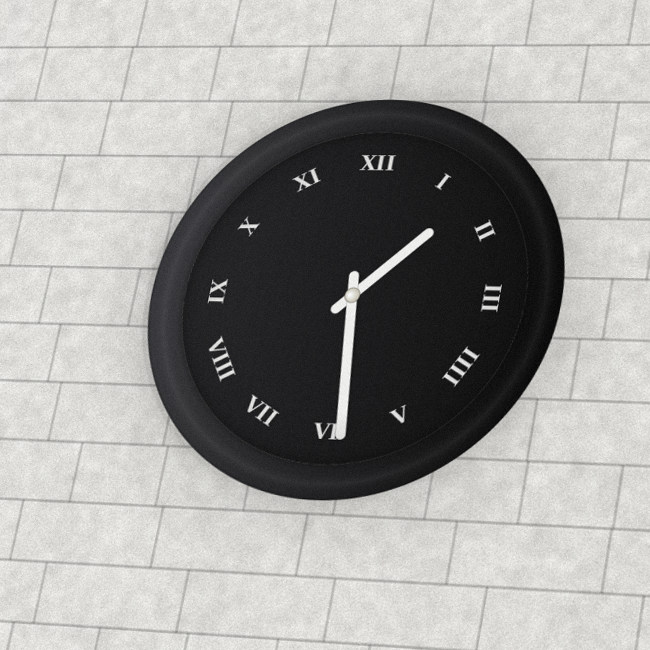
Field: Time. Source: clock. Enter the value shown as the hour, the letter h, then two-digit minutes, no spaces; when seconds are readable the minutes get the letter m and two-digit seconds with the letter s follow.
1h29
